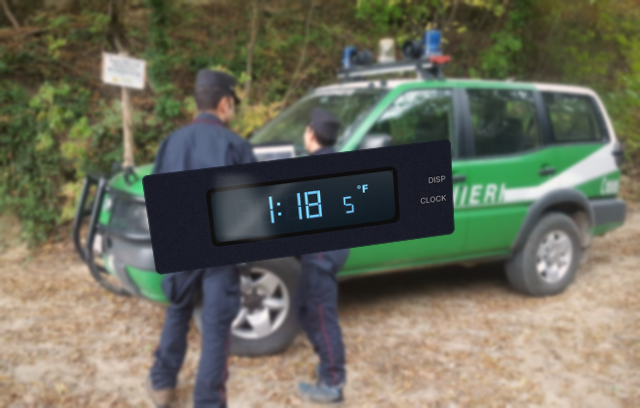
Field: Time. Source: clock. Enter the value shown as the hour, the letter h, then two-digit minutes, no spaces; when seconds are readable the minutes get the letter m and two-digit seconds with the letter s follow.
1h18
